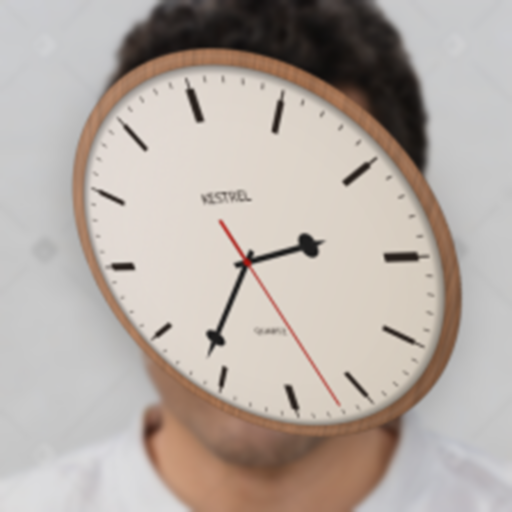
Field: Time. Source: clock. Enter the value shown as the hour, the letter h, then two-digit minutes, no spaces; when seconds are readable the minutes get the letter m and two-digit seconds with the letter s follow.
2h36m27s
